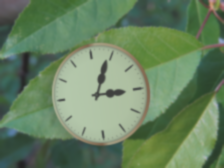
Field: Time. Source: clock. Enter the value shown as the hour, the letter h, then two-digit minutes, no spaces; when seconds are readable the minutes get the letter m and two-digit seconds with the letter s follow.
3h04
